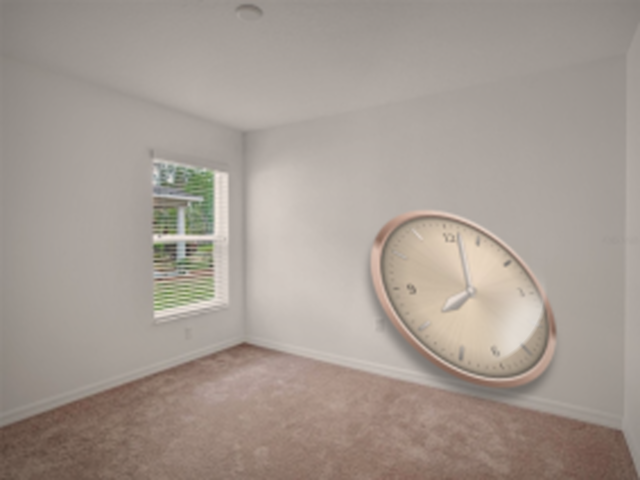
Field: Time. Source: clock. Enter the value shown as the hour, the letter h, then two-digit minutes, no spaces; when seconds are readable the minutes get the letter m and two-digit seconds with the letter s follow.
8h02
